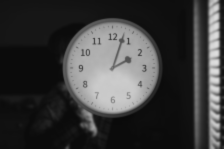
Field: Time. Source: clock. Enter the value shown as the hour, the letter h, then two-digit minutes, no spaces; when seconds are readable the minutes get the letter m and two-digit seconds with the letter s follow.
2h03
